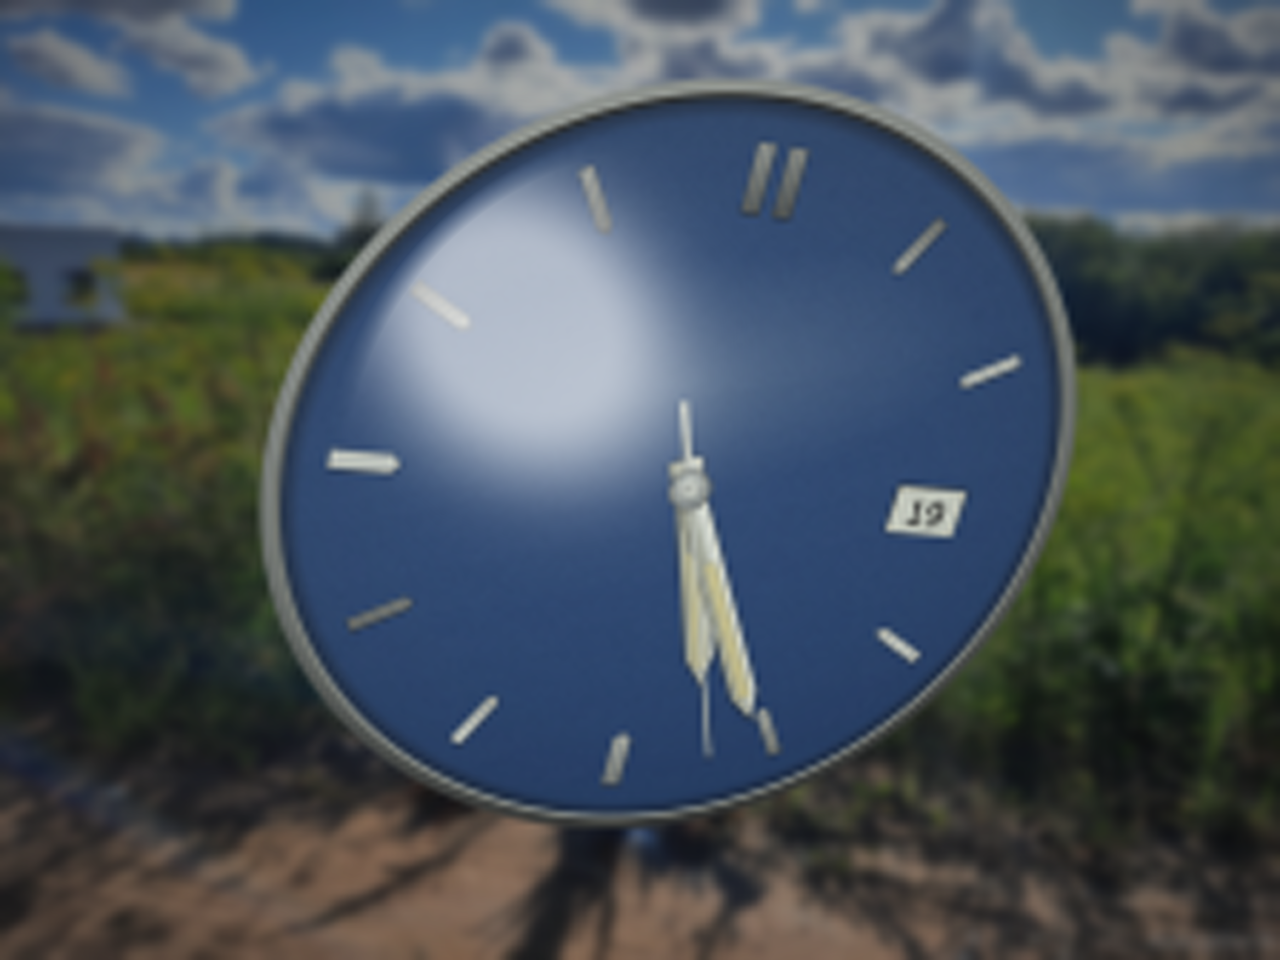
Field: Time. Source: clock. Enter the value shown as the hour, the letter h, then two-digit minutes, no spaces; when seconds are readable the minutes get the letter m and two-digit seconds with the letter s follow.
5h25m27s
